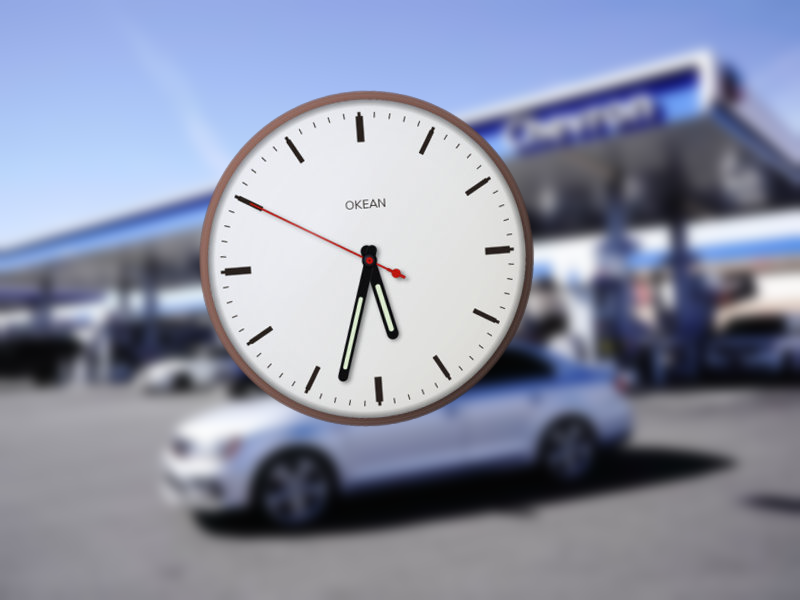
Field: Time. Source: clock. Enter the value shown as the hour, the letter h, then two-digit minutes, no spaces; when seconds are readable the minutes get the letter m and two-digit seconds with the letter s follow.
5h32m50s
